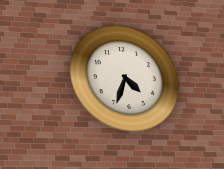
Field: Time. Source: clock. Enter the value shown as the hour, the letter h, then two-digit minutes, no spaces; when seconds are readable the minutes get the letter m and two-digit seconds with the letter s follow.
4h34
